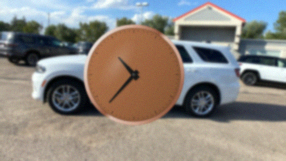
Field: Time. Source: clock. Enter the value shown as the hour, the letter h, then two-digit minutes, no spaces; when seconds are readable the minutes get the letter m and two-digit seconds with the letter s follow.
10h37
